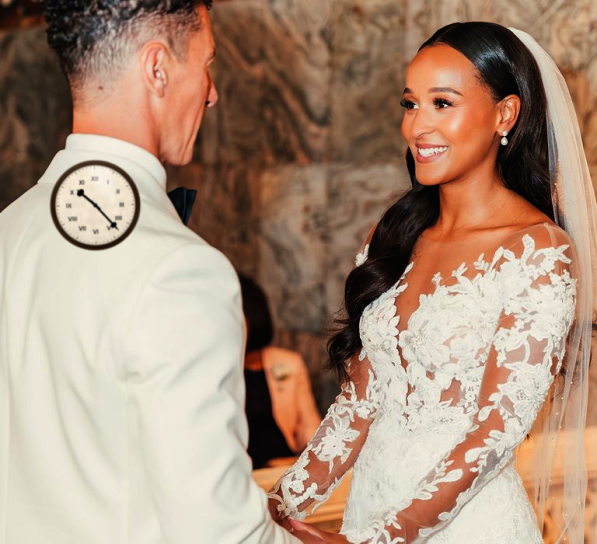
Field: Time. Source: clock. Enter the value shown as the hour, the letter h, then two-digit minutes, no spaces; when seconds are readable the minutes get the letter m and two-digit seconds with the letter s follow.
10h23
